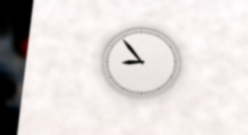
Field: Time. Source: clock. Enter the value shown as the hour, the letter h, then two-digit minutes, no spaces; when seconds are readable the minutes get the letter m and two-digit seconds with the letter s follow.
8h54
